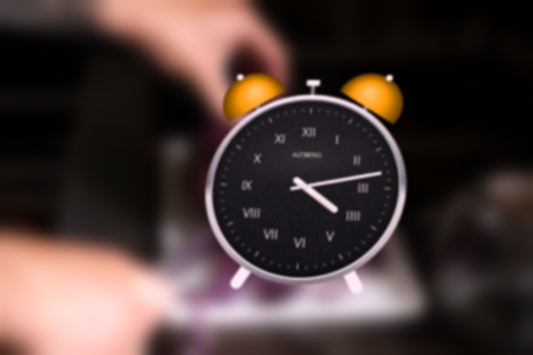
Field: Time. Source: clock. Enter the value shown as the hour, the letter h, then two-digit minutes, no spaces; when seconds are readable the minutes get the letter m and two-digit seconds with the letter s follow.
4h13
